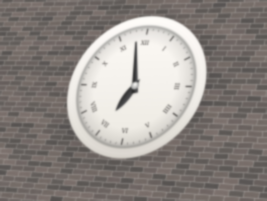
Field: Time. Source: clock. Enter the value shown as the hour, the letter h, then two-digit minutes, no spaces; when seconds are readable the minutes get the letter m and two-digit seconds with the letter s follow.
6h58
